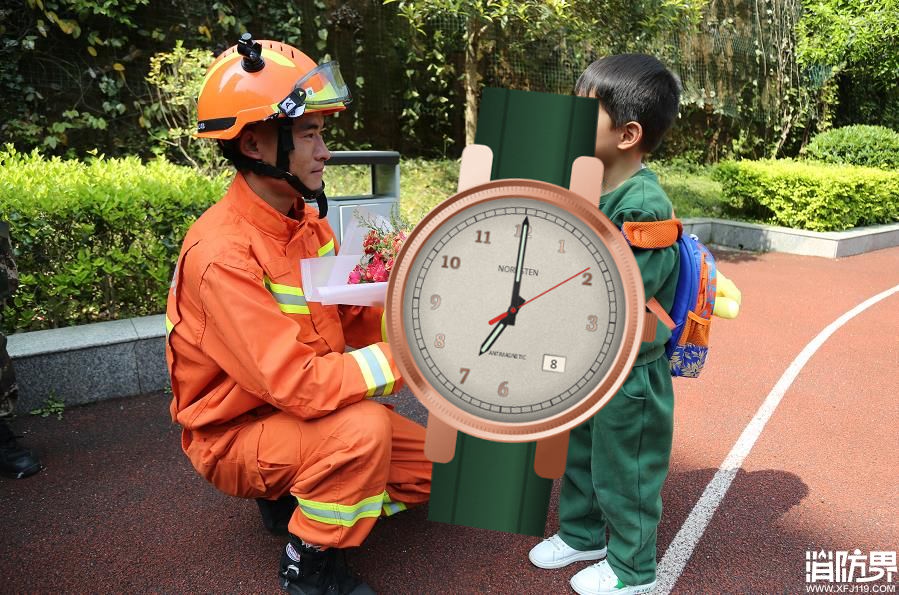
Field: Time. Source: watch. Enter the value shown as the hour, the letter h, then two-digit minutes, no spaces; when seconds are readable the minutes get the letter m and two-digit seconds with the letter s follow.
7h00m09s
